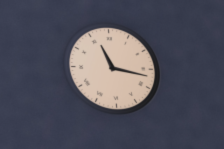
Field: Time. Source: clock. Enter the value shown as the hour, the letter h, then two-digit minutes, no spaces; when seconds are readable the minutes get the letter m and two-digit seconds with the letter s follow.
11h17
